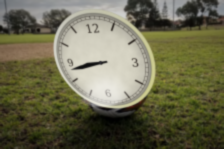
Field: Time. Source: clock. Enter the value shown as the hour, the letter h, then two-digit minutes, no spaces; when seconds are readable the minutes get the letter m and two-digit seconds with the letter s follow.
8h43
